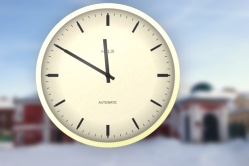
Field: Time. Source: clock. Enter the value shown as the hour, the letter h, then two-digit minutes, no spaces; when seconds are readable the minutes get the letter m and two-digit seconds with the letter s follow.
11h50
